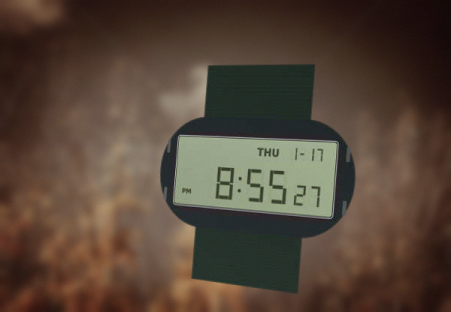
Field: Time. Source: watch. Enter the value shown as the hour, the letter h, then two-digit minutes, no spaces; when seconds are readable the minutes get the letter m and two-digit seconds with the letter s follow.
8h55m27s
